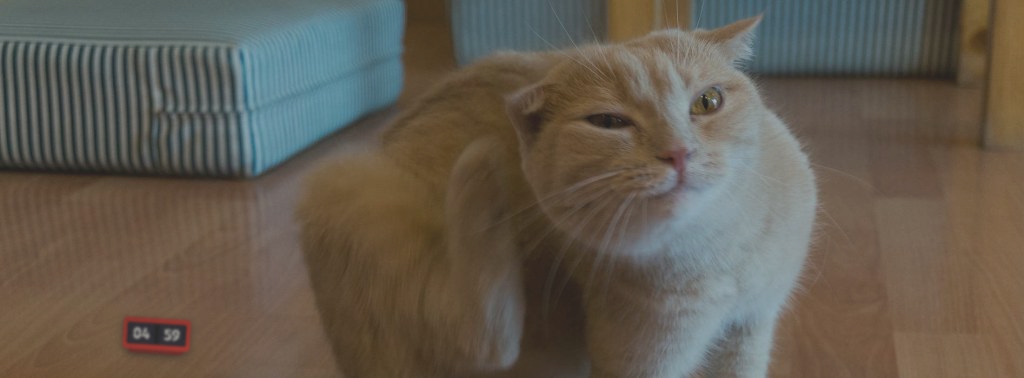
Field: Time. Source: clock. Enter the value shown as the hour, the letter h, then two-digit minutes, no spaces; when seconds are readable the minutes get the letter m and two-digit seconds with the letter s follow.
4h59
